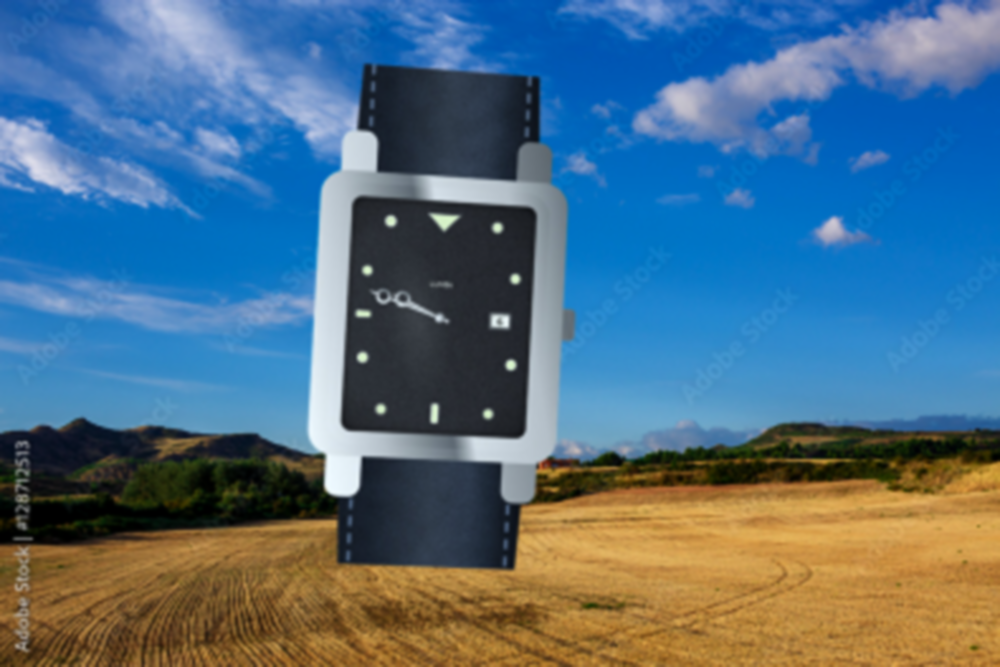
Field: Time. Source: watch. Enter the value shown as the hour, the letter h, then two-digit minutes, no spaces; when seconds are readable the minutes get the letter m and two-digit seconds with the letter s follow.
9h48
